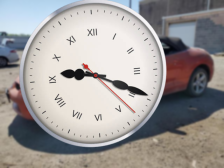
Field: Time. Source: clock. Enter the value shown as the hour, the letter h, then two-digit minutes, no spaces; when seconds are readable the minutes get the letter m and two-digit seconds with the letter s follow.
9h19m23s
